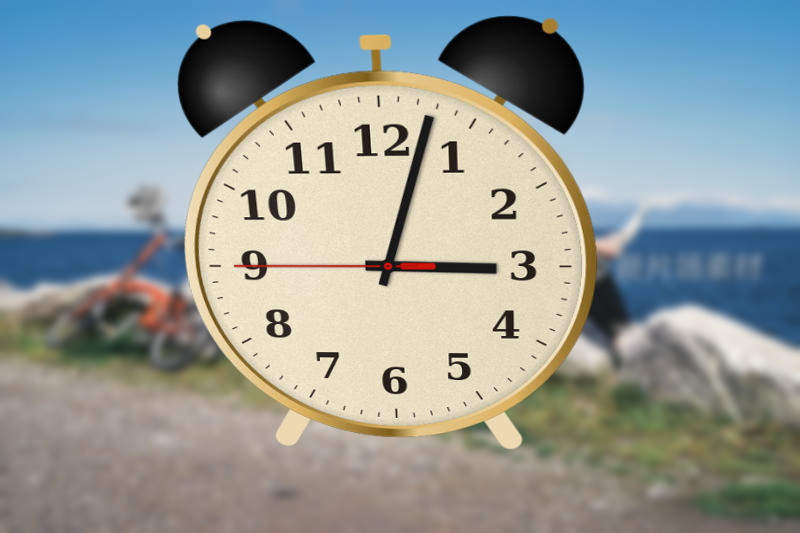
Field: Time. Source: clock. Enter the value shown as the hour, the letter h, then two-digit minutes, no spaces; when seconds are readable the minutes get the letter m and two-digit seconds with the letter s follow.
3h02m45s
